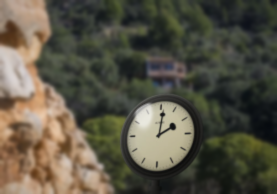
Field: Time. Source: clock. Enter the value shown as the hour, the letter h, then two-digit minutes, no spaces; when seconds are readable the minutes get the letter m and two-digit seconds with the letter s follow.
2h01
